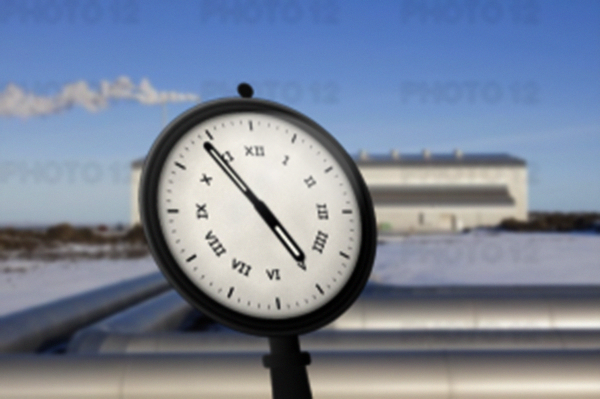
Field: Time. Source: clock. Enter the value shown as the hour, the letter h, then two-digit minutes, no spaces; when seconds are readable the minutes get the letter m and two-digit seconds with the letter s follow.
4h54
